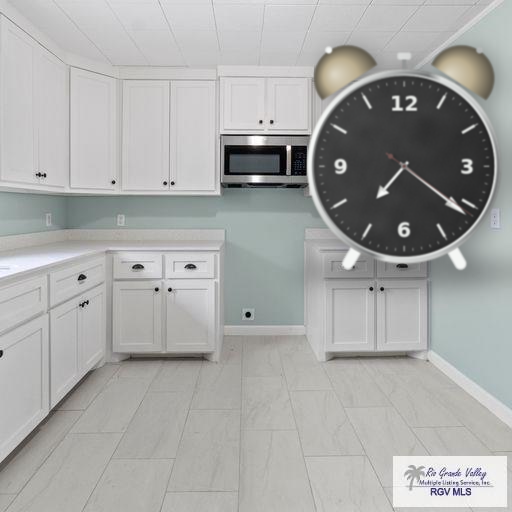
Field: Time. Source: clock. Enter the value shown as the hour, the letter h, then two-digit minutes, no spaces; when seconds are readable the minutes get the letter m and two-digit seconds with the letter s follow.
7h21m21s
